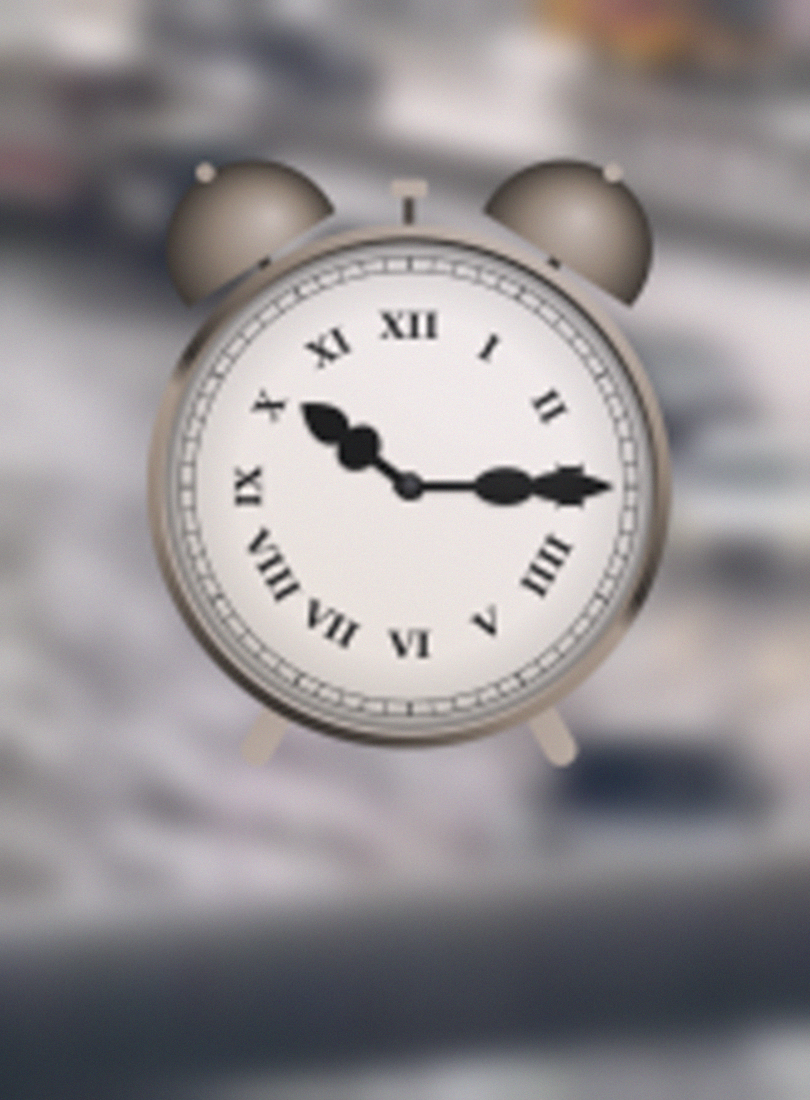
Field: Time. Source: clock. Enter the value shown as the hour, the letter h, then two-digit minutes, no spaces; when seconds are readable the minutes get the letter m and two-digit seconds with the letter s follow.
10h15
